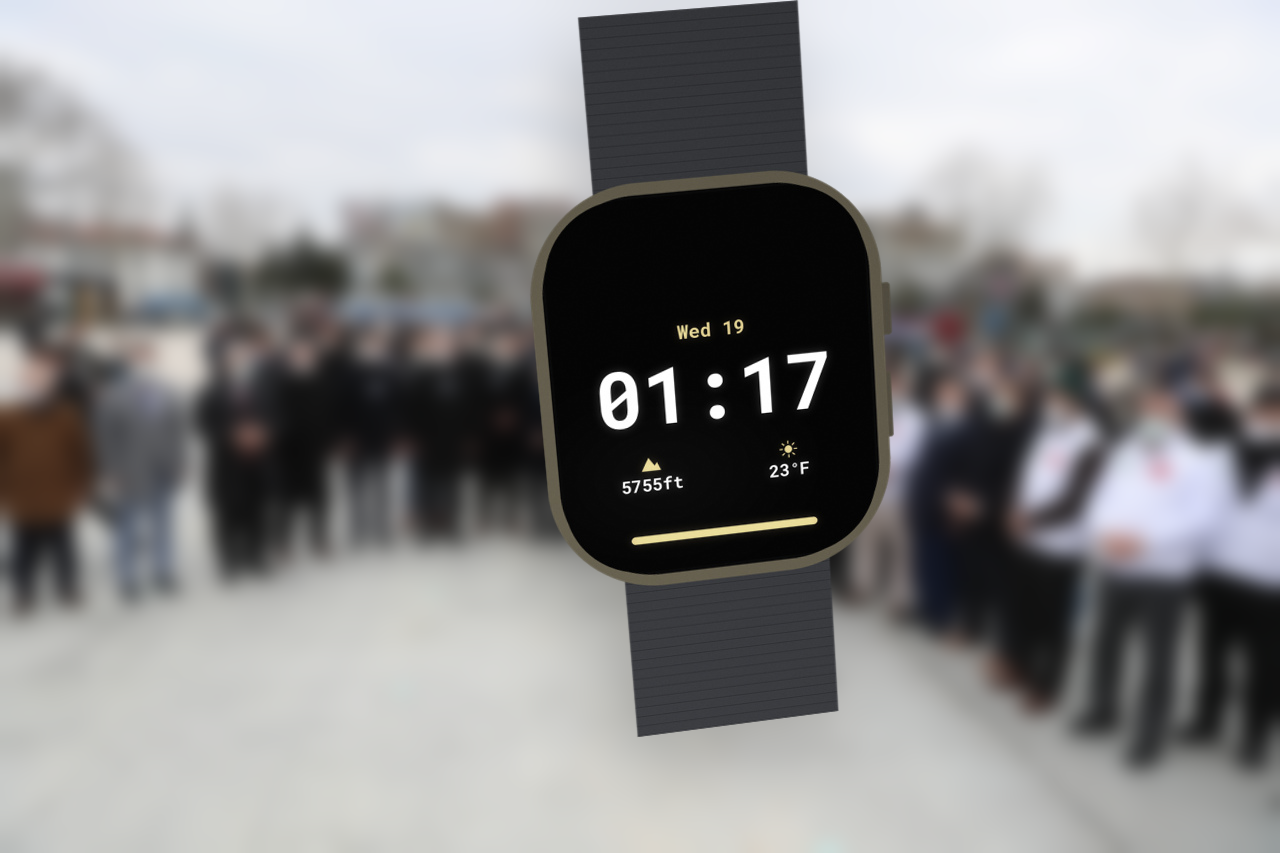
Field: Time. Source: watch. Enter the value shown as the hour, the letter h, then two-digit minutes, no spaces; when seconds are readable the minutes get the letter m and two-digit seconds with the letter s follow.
1h17
